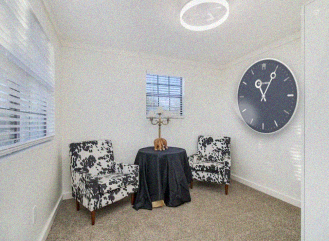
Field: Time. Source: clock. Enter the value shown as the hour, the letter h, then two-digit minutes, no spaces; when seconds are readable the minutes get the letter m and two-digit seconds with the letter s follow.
11h05
